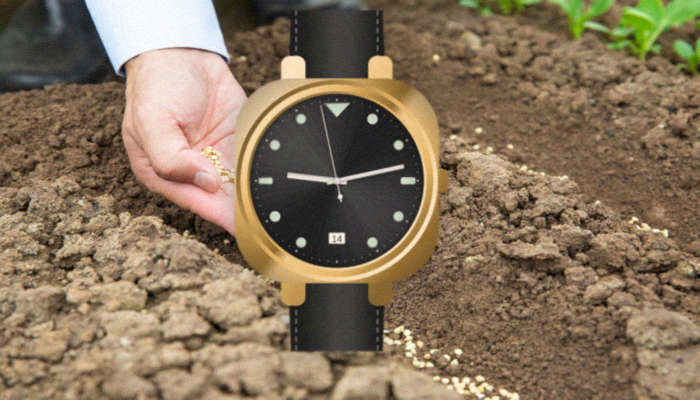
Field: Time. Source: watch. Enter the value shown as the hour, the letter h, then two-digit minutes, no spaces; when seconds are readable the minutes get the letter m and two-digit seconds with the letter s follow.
9h12m58s
